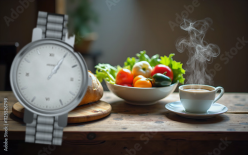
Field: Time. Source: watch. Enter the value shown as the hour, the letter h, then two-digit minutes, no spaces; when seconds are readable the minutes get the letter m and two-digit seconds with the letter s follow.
1h05
